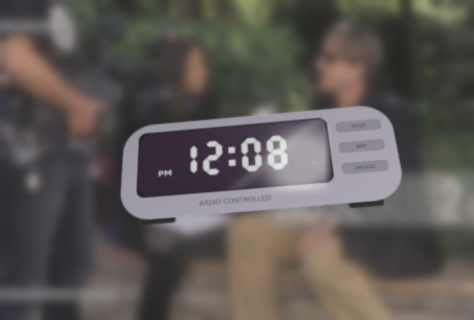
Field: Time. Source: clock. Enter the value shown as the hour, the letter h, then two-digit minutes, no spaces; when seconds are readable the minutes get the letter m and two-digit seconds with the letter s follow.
12h08
